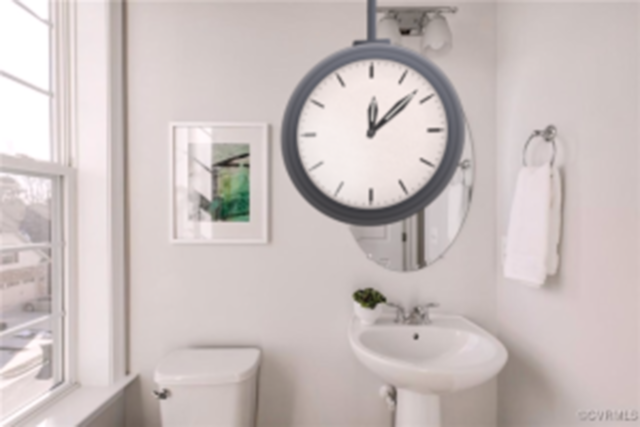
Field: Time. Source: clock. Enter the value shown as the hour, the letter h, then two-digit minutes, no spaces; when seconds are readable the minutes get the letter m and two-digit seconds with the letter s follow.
12h08
